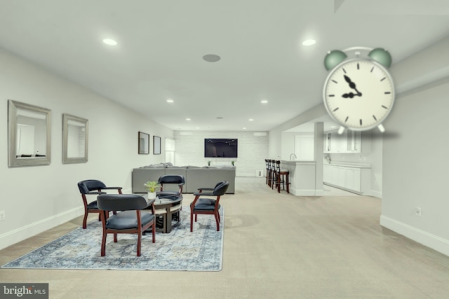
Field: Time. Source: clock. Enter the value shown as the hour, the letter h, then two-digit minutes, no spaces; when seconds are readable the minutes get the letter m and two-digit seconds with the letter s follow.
8h54
